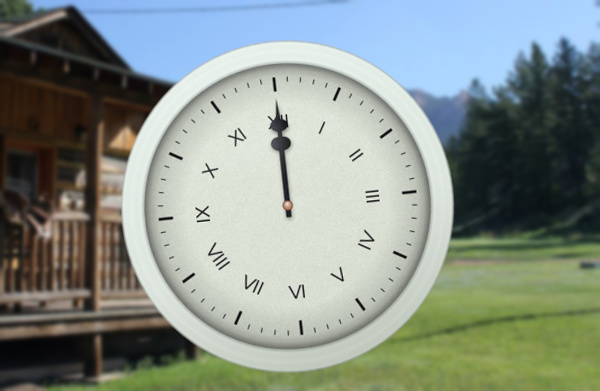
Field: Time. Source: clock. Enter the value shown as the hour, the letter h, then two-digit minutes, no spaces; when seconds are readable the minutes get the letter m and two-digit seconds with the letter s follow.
12h00
